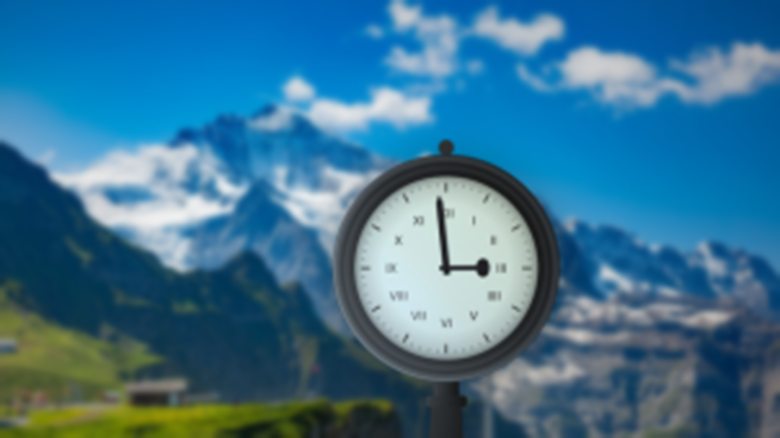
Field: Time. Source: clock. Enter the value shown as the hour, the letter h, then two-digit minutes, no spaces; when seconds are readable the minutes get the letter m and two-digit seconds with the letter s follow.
2h59
